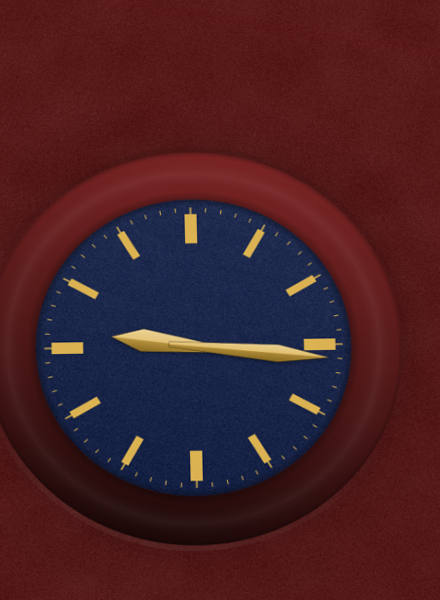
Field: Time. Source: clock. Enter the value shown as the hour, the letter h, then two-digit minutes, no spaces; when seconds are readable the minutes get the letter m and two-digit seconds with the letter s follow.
9h16
